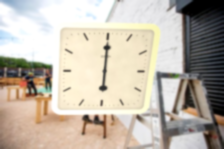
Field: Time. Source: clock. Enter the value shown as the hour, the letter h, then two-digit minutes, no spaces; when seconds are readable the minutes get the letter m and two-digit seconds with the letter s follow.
6h00
